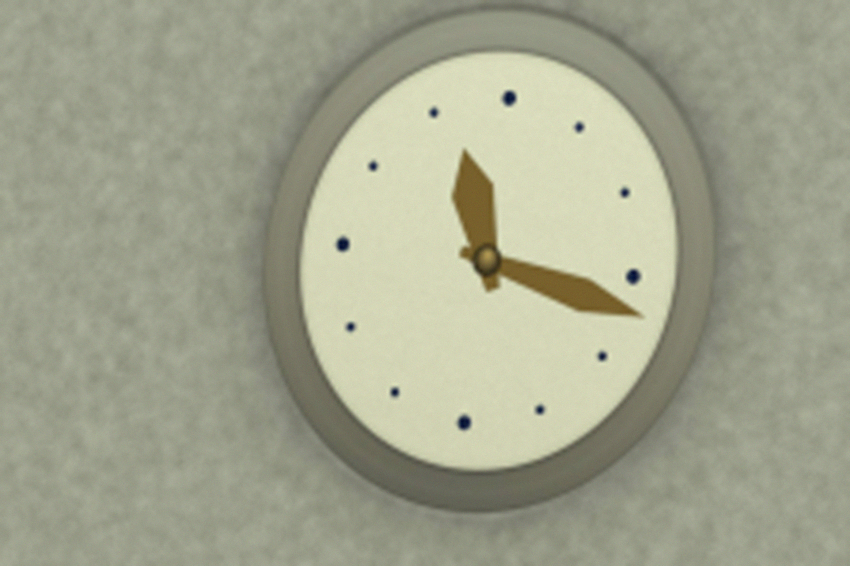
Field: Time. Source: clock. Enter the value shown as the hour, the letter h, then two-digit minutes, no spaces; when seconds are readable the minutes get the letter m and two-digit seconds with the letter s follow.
11h17
